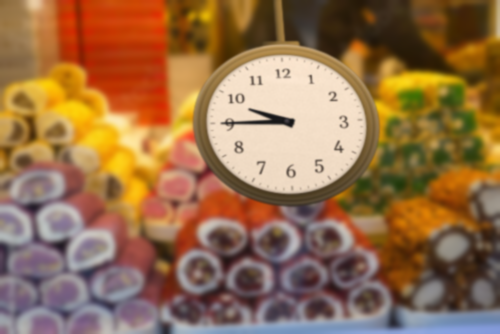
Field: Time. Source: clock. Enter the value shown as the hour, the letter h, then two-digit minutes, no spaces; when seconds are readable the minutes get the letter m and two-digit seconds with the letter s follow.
9h45
